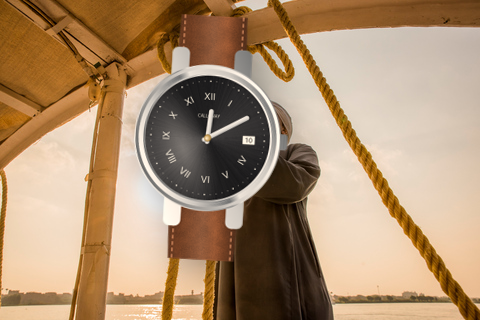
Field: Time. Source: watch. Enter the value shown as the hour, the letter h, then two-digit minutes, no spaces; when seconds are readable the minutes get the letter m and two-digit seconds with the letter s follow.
12h10
